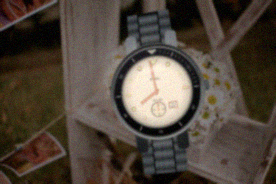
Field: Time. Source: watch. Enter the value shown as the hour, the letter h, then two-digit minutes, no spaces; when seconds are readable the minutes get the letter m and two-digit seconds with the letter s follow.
7h59
